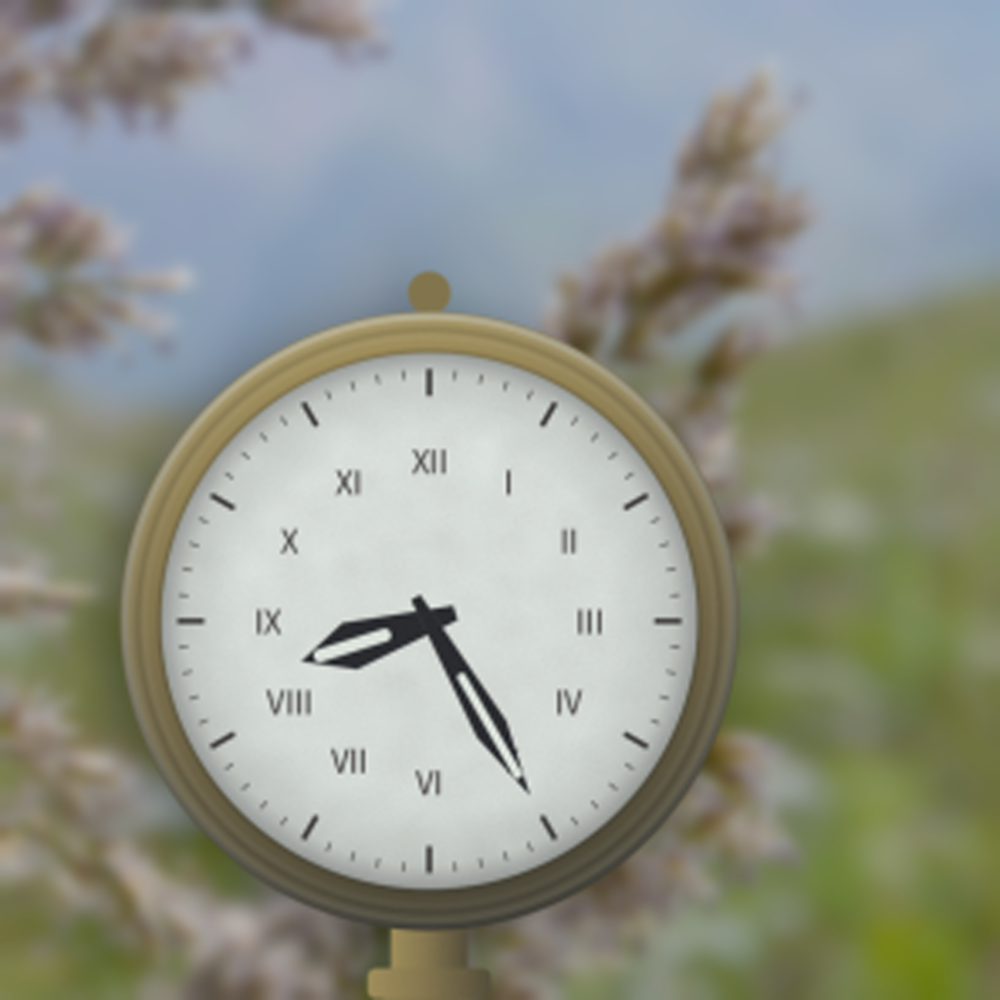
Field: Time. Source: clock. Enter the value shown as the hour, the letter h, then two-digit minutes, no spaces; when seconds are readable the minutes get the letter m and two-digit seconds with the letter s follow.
8h25
